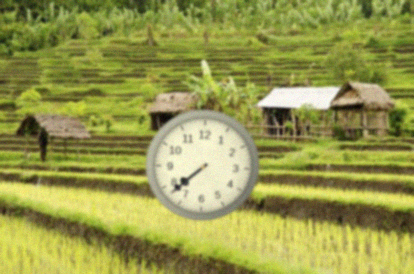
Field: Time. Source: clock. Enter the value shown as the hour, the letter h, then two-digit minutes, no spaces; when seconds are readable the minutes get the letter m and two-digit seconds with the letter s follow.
7h38
